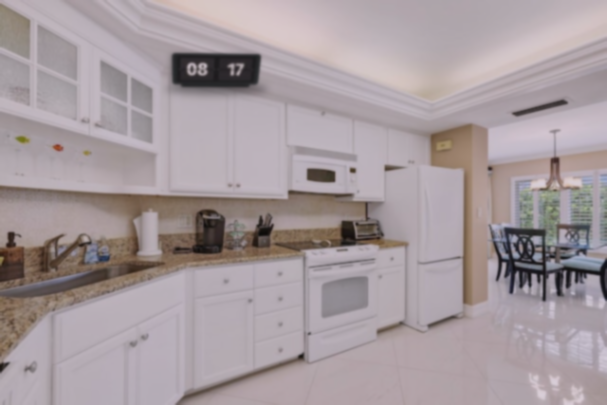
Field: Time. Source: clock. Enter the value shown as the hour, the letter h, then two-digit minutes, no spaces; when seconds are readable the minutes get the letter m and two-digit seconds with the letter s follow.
8h17
